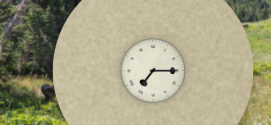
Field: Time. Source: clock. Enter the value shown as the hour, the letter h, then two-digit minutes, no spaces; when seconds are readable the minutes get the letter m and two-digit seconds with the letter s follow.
7h15
